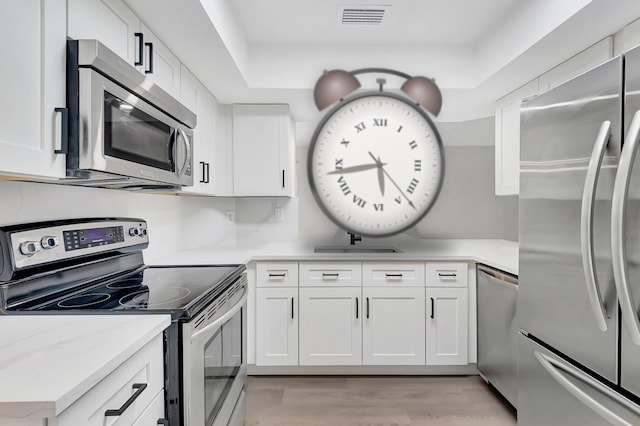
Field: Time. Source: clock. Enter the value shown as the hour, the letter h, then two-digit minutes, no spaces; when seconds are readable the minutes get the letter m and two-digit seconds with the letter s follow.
5h43m23s
